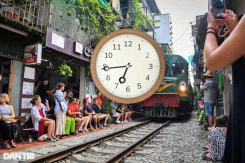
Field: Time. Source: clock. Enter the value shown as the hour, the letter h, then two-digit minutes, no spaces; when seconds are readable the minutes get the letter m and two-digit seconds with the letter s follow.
6h44
